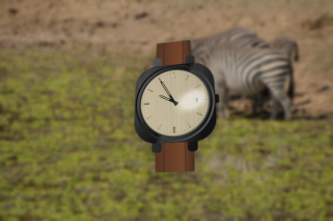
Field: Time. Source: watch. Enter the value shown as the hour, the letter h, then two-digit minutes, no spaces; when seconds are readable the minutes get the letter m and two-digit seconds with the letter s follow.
9h55
